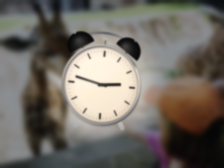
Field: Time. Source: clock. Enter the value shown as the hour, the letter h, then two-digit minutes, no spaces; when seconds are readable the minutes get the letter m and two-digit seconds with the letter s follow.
2h47
